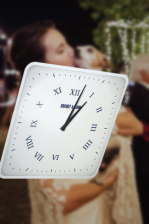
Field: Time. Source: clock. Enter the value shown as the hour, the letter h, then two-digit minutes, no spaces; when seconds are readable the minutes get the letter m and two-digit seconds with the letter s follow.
1h02
